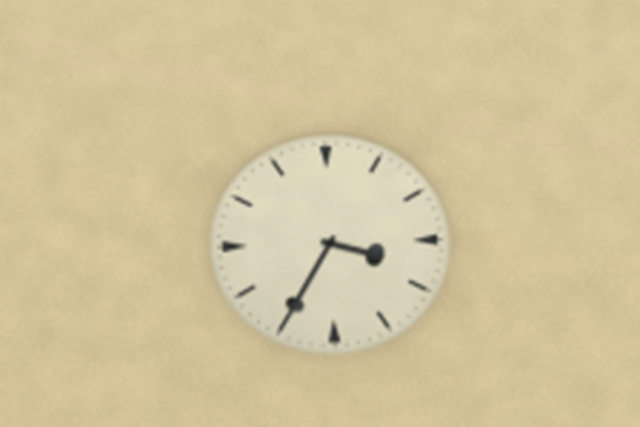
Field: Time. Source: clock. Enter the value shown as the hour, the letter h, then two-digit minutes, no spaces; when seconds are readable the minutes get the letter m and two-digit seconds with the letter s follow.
3h35
